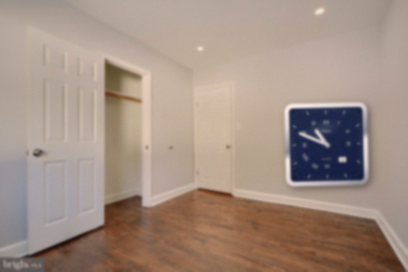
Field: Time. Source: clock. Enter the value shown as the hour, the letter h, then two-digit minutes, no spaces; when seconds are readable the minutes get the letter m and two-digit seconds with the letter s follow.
10h49
